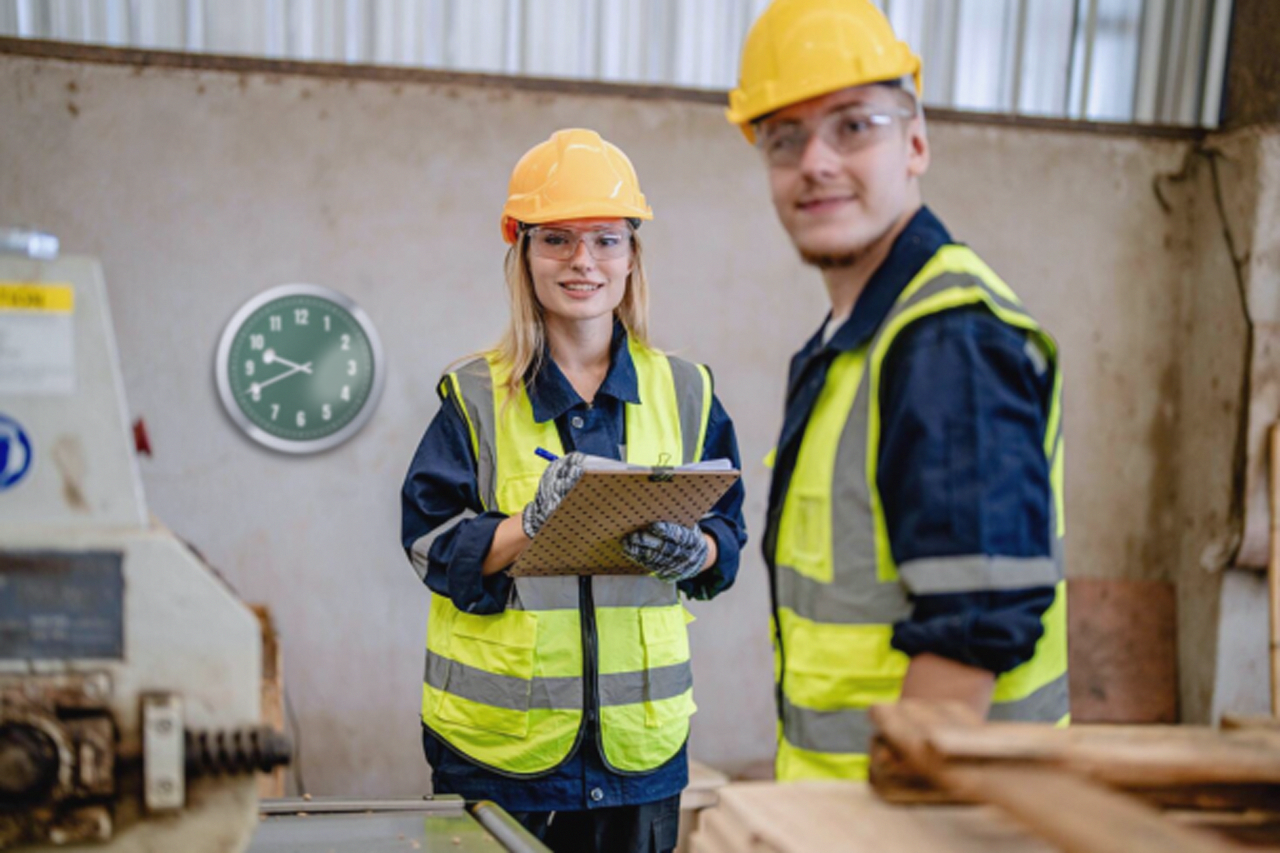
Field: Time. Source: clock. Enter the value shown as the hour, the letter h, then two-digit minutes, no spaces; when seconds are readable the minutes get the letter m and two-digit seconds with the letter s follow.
9h41
